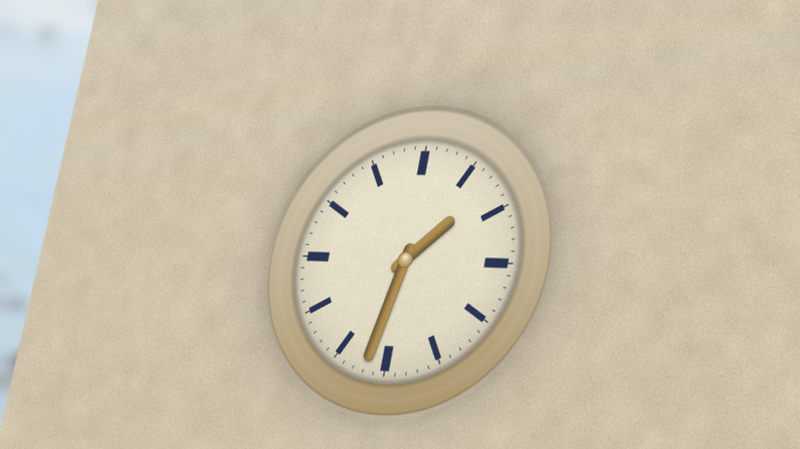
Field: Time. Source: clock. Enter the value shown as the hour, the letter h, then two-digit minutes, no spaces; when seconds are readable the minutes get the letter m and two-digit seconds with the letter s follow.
1h32
